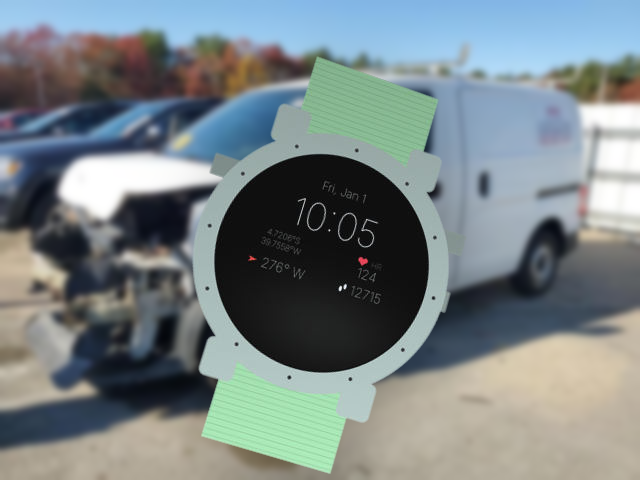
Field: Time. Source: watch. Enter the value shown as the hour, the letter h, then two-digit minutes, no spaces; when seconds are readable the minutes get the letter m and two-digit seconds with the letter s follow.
10h05
